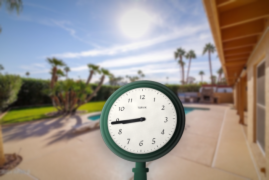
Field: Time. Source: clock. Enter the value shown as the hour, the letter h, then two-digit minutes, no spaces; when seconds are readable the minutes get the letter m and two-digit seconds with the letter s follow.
8h44
